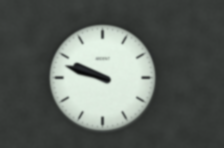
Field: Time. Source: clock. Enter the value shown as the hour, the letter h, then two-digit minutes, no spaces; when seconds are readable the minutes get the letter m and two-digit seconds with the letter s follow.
9h48
